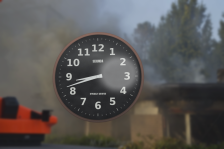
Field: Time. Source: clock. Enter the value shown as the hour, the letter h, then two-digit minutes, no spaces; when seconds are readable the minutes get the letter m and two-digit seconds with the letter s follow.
8h42
